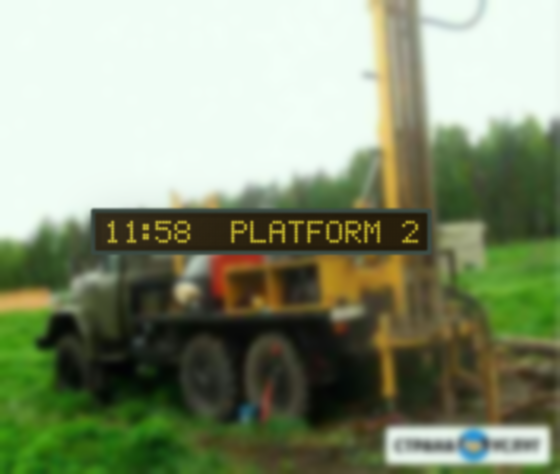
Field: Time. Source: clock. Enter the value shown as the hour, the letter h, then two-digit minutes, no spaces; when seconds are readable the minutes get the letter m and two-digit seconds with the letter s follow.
11h58
